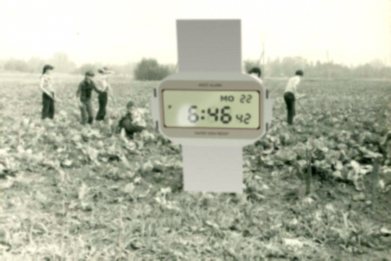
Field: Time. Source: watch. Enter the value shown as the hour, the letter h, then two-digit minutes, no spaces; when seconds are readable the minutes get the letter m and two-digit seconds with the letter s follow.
6h46m42s
